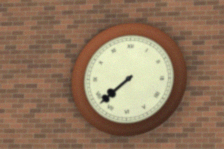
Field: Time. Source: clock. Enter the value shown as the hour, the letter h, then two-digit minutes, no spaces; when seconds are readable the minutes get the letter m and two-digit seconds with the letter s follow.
7h38
